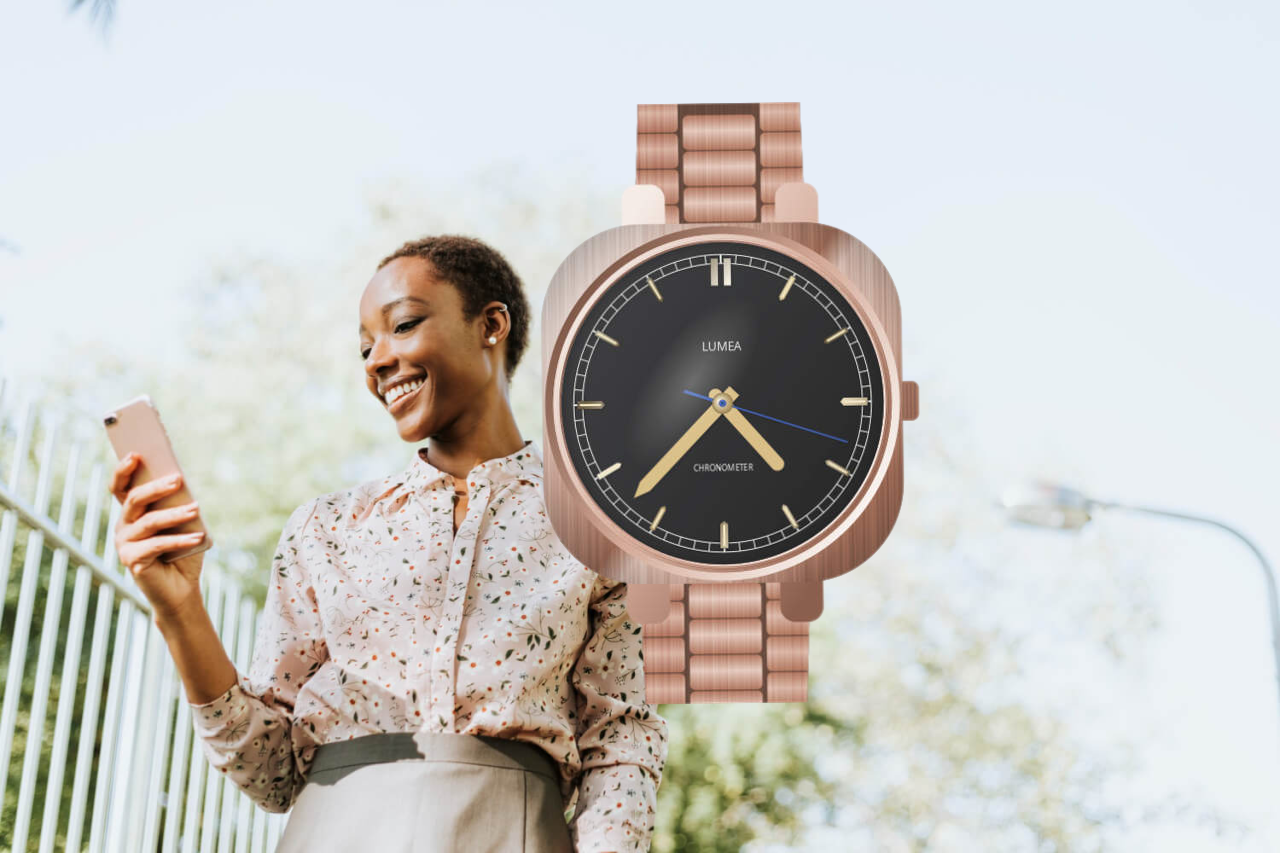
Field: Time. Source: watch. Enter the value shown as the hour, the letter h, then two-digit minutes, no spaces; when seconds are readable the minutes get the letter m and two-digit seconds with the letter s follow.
4h37m18s
